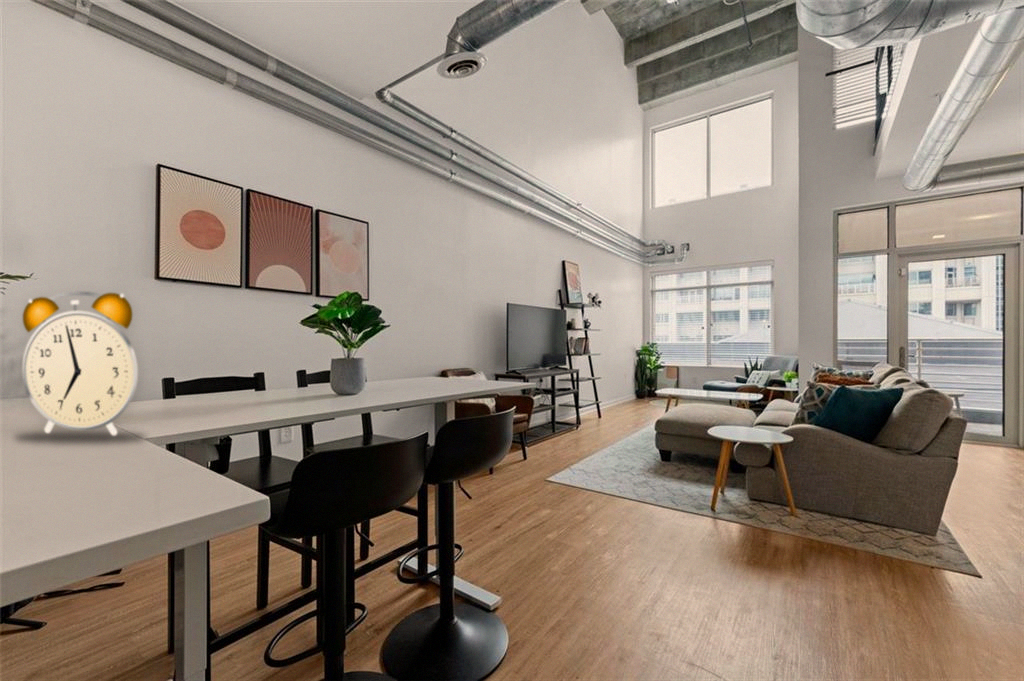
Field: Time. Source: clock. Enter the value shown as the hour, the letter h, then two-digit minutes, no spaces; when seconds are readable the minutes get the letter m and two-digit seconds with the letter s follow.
6h58
